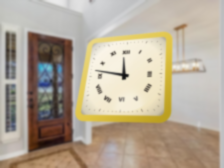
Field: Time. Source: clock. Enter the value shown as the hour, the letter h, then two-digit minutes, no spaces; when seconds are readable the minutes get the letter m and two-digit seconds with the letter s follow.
11h47
